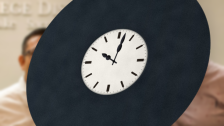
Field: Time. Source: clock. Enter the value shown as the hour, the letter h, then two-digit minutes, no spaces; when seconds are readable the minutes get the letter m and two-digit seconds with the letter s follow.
10h02
